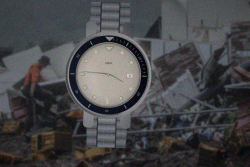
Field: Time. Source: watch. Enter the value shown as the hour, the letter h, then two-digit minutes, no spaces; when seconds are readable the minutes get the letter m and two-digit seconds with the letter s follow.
3h46
